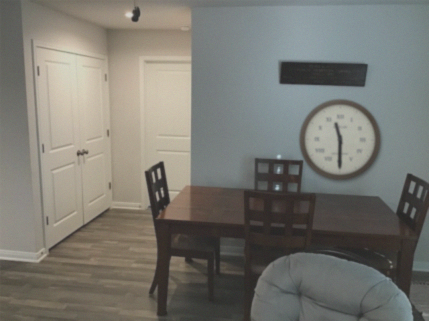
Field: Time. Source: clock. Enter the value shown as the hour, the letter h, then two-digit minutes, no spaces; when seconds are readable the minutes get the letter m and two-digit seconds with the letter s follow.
11h30
